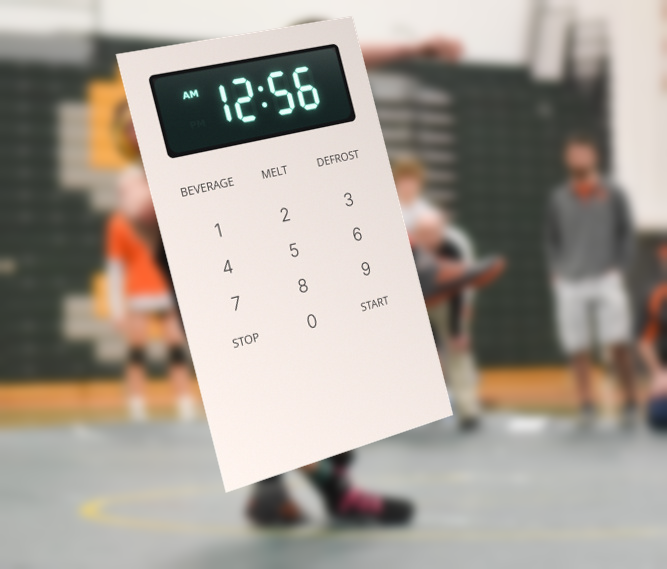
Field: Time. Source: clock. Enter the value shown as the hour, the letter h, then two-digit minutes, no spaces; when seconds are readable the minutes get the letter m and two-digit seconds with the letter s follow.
12h56
